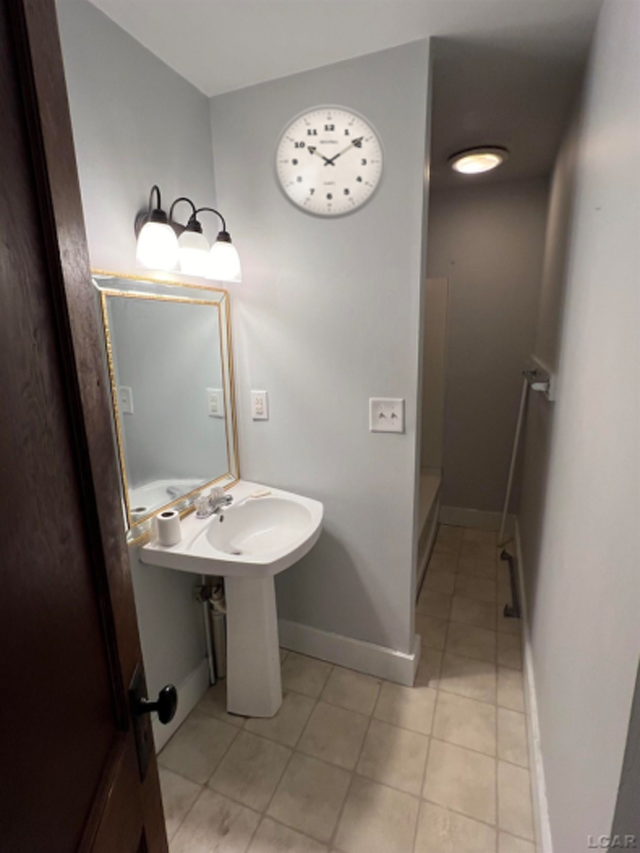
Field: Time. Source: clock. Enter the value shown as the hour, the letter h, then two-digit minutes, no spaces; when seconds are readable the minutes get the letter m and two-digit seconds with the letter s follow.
10h09
